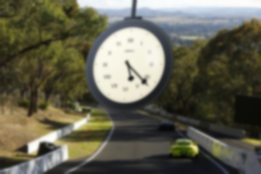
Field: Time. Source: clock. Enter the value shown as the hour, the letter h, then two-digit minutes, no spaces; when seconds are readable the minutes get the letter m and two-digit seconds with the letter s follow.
5h22
